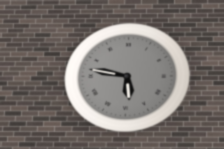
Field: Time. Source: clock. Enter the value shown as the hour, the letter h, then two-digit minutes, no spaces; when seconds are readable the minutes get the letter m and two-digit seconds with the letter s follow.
5h47
